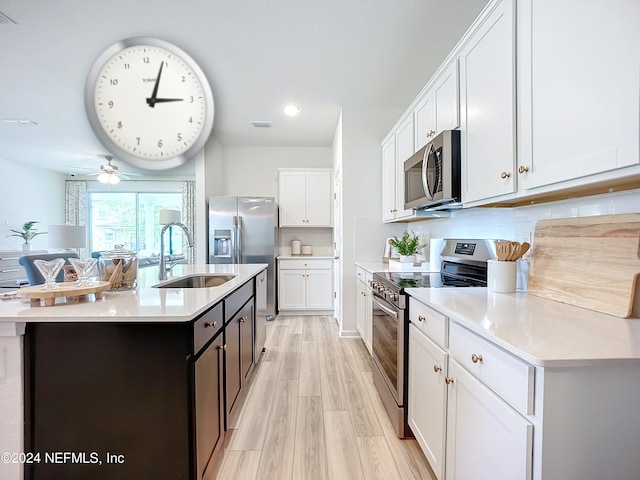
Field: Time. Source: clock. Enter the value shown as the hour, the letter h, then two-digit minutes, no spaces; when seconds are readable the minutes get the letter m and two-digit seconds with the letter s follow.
3h04
